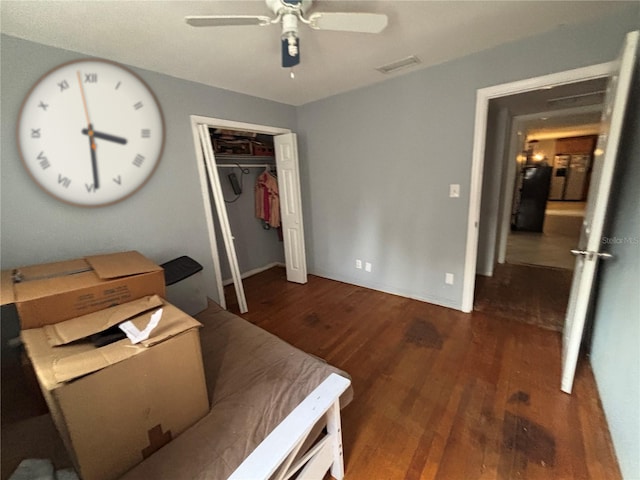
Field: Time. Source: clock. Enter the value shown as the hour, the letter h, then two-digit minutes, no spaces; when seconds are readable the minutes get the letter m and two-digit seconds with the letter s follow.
3h28m58s
